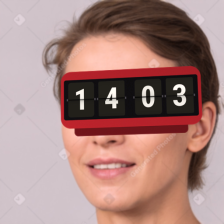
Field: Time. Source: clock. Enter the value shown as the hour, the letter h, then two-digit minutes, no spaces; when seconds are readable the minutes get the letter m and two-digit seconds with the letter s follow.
14h03
